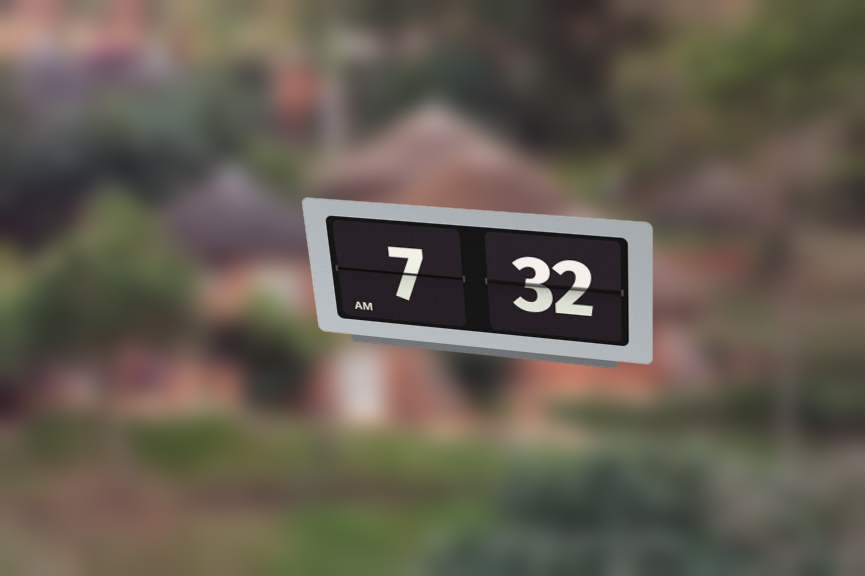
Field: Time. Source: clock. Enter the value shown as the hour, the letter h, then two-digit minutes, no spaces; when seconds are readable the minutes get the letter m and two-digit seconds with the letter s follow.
7h32
